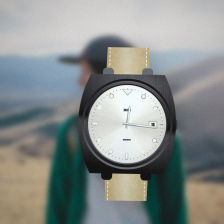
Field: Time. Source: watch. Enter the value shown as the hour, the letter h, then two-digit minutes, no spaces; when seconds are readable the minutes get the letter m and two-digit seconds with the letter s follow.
12h16
